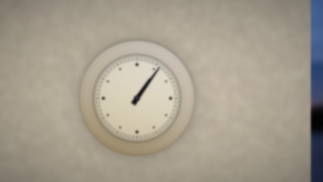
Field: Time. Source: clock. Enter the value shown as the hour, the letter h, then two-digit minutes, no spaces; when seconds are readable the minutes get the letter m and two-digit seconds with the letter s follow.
1h06
